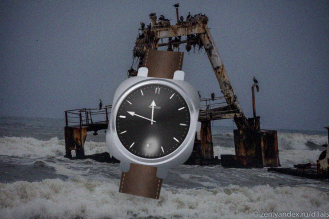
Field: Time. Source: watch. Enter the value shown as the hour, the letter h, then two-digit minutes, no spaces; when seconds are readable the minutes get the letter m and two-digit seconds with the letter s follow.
11h47
